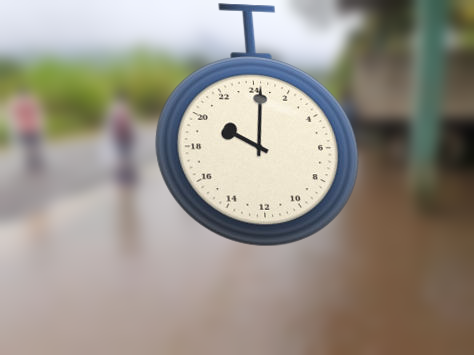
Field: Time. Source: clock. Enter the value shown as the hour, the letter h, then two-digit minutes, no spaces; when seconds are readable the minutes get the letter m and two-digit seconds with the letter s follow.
20h01
